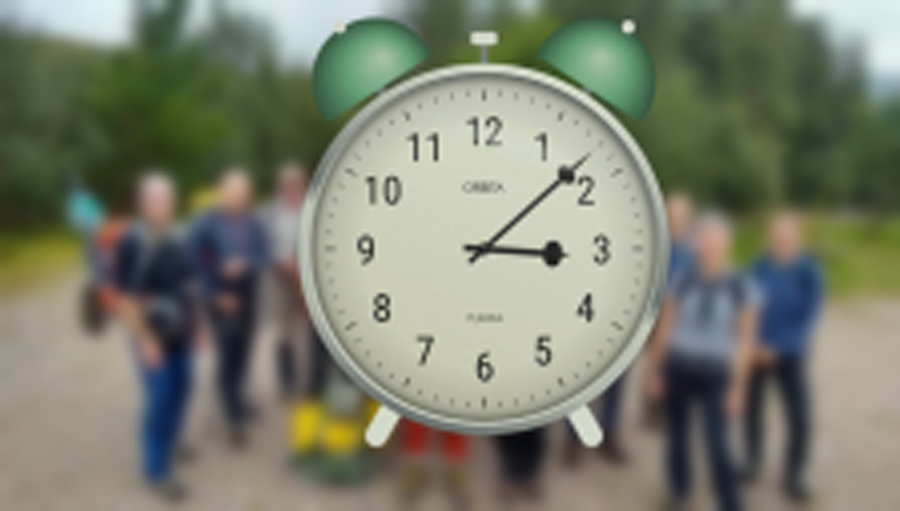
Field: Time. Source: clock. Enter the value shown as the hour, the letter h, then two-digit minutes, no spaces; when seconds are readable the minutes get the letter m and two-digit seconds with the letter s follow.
3h08
